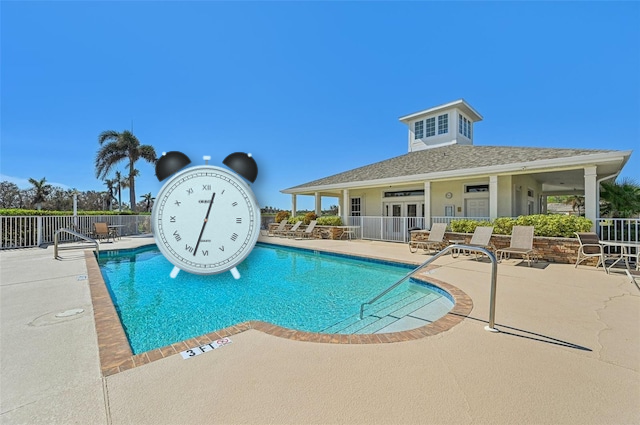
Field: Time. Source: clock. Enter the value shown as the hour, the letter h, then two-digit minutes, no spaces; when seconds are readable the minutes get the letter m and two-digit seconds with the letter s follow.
12h33
